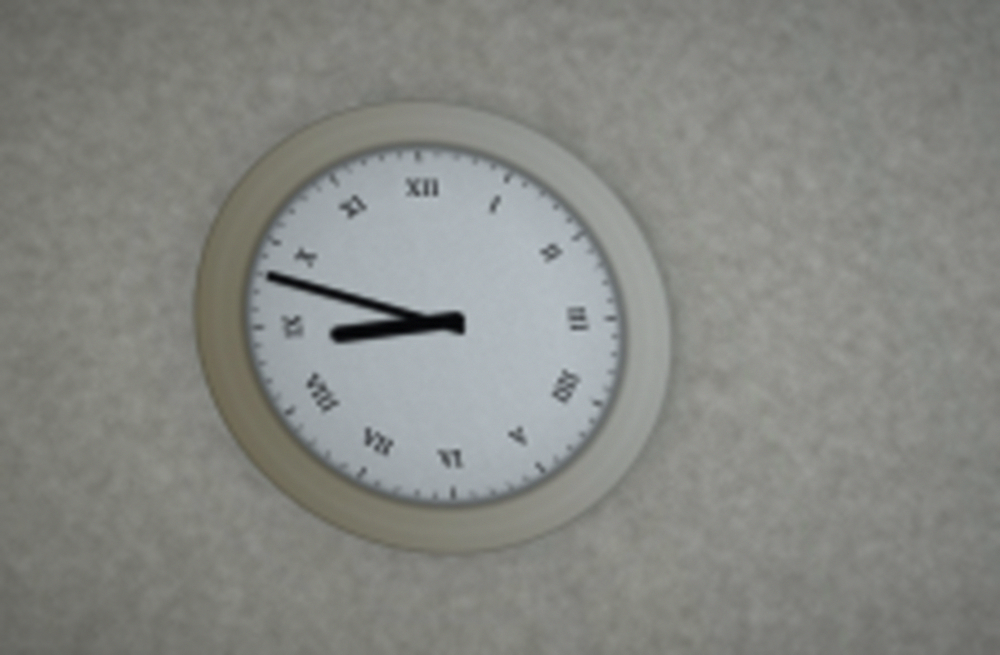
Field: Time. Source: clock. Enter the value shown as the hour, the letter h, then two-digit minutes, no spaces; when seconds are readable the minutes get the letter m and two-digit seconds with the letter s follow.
8h48
